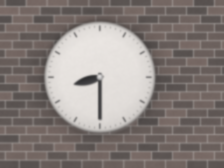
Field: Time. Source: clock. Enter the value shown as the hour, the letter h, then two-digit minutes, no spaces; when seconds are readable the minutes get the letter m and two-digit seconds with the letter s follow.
8h30
